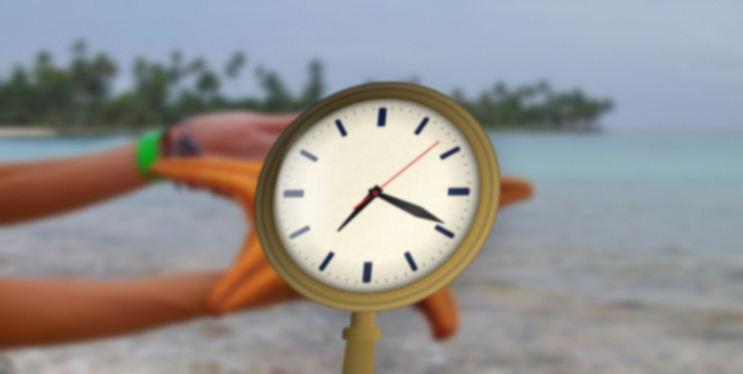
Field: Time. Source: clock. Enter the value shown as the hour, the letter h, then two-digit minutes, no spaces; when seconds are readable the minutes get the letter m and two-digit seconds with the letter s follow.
7h19m08s
